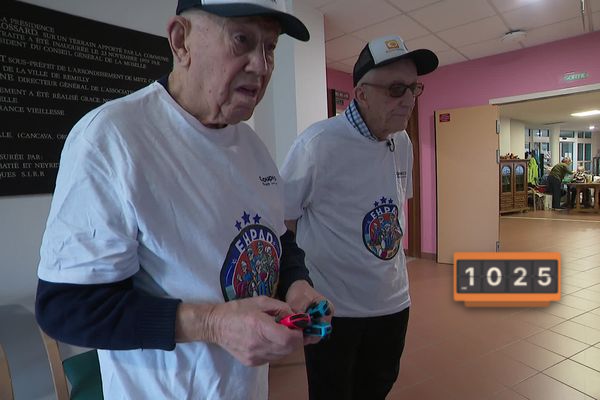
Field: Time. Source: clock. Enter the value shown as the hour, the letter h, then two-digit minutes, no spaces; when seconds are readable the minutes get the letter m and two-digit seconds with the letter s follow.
10h25
